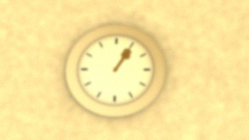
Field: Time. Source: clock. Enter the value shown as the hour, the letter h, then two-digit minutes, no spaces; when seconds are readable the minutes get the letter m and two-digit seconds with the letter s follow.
1h05
